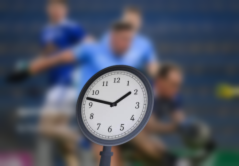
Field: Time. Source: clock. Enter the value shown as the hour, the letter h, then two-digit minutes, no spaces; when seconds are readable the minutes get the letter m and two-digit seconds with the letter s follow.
1h47
